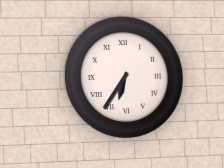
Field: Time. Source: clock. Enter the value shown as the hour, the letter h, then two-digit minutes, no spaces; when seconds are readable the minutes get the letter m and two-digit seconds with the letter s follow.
6h36
